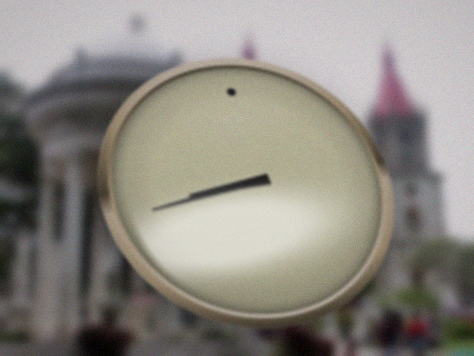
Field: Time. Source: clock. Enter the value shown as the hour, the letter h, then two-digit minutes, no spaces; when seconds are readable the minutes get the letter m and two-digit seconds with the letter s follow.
8h43
